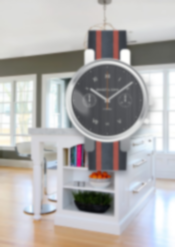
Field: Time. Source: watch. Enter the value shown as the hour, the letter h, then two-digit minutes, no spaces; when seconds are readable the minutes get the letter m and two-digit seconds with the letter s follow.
10h09
